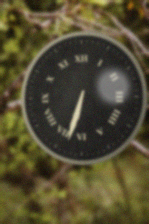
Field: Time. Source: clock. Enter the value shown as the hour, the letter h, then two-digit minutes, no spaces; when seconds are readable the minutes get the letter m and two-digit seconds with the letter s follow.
6h33
